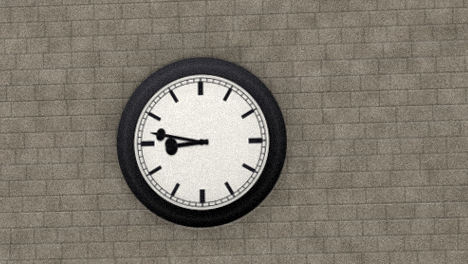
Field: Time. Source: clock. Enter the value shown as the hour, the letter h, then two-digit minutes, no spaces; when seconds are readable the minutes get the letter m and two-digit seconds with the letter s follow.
8h47
